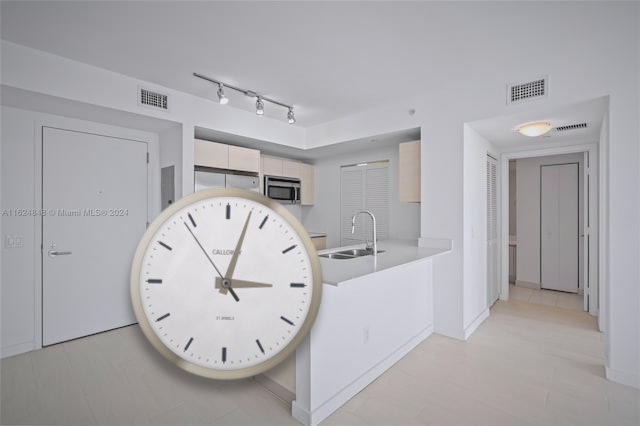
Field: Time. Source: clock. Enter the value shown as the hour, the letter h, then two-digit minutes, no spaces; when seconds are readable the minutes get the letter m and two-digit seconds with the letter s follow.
3h02m54s
